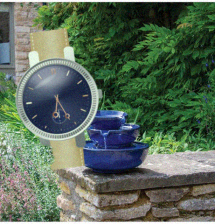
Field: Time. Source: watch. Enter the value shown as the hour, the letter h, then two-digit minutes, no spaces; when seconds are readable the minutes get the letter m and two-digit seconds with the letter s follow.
6h26
